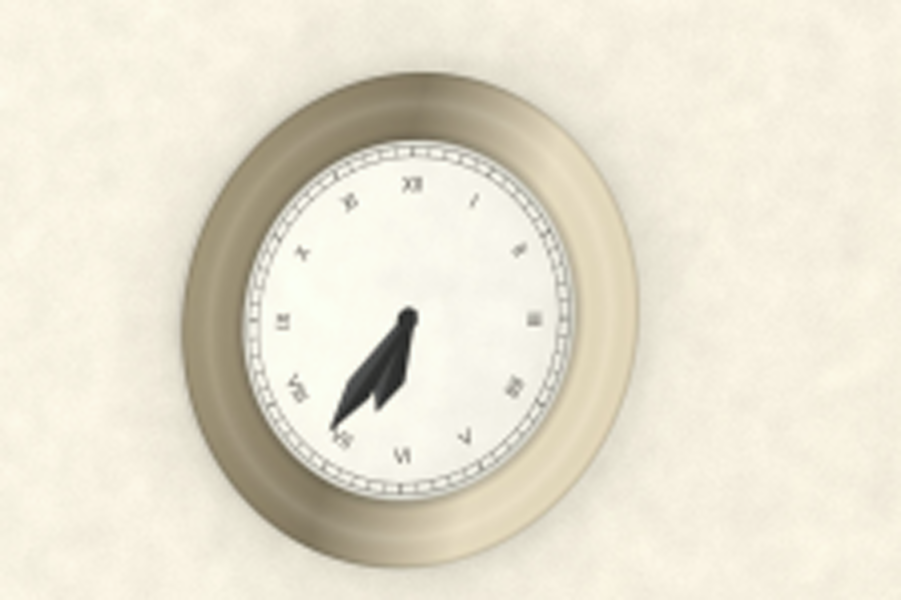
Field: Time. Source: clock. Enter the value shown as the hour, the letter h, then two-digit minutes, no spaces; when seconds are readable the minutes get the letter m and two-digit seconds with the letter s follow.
6h36
